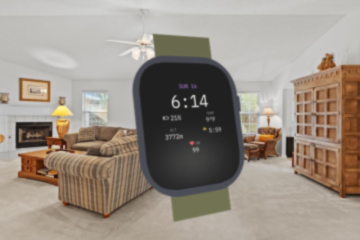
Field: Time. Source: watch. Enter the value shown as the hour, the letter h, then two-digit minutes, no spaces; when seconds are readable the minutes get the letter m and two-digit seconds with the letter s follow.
6h14
